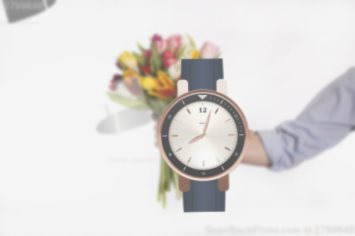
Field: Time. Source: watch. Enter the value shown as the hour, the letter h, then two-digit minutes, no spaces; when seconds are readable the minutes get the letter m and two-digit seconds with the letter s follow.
8h03
